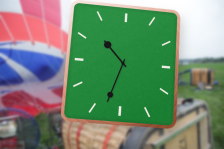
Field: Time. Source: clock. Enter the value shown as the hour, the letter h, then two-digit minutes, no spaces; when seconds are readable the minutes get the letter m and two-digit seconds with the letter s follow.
10h33
